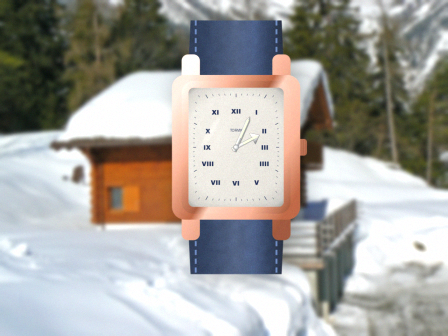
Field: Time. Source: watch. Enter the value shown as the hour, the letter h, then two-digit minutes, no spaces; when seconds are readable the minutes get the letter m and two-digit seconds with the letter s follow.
2h04
